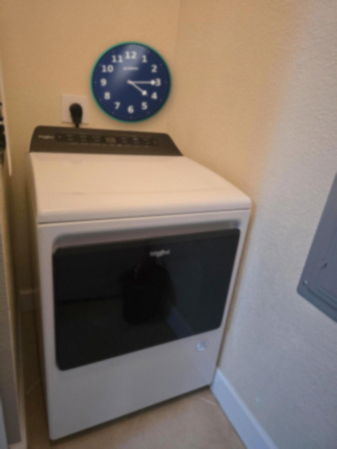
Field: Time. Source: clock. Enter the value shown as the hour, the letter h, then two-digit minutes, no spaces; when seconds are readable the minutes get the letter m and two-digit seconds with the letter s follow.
4h15
